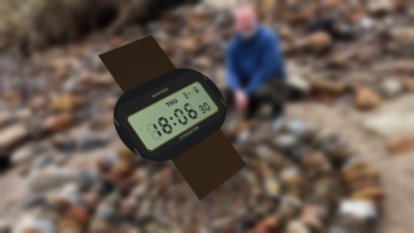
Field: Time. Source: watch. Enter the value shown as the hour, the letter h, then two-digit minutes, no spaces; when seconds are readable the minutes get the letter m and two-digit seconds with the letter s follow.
18h06
